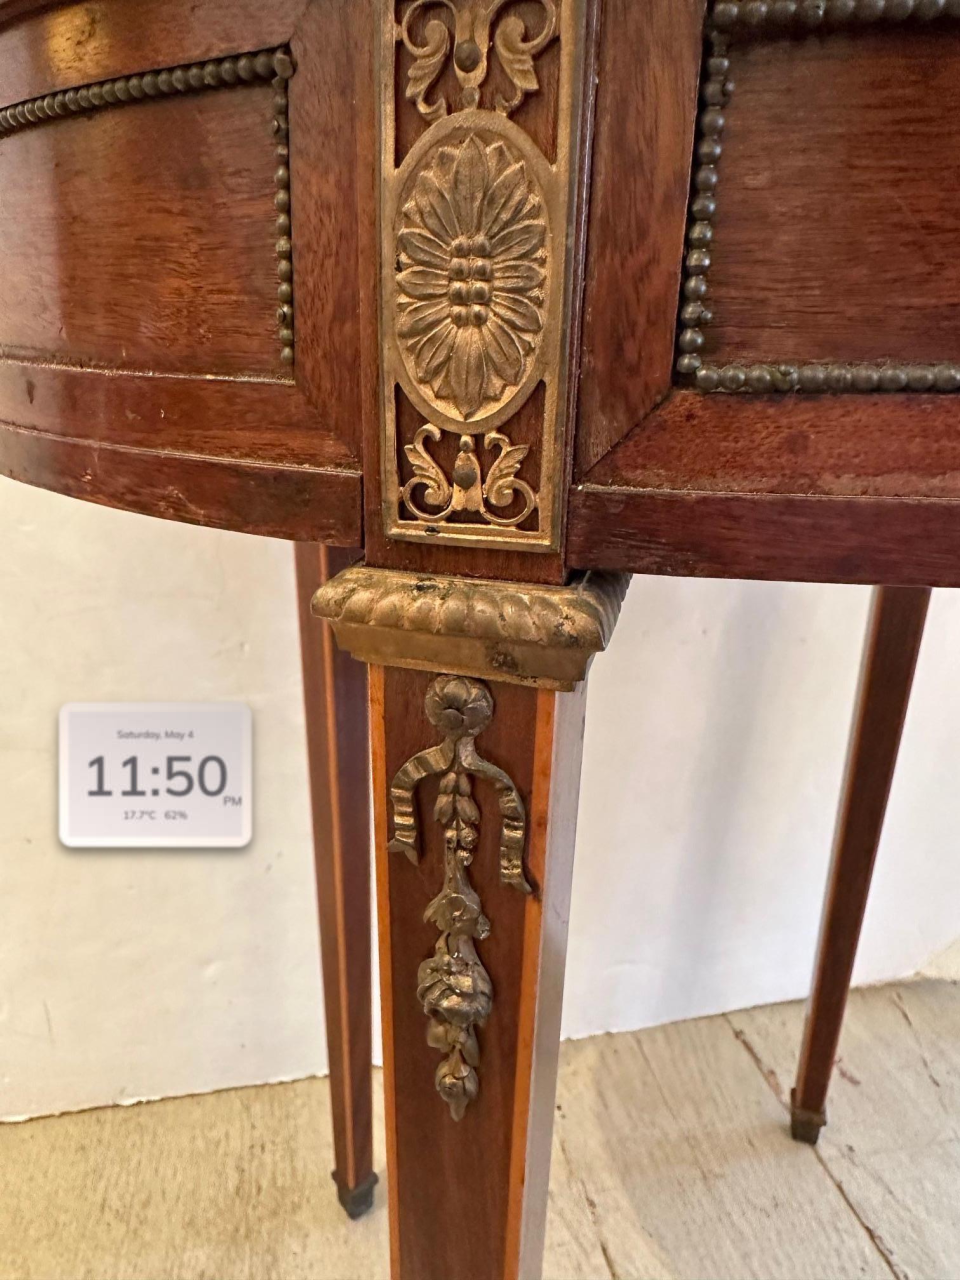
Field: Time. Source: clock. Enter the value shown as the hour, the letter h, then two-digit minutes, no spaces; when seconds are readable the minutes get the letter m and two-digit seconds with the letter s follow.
11h50
